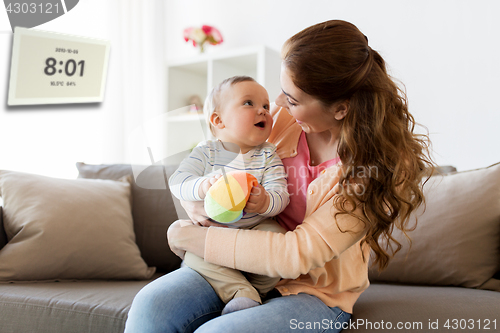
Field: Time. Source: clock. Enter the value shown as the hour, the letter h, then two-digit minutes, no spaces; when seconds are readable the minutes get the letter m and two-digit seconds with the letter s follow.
8h01
